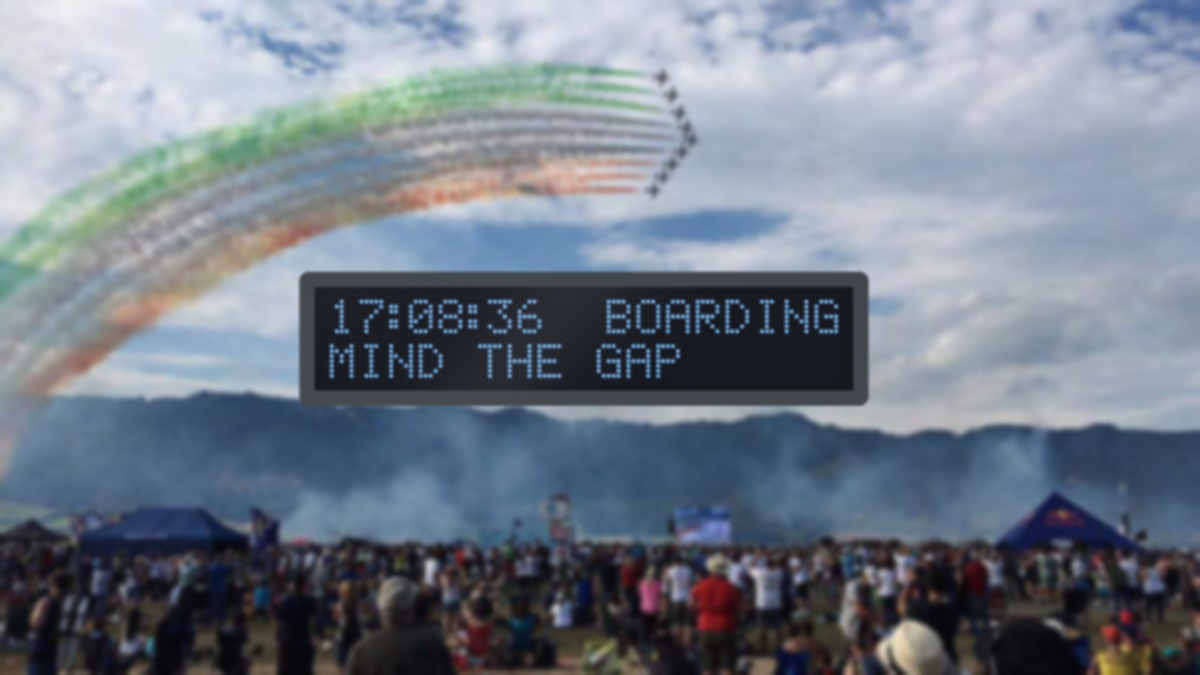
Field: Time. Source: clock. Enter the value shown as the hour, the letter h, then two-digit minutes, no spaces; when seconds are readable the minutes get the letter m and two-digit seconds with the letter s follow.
17h08m36s
